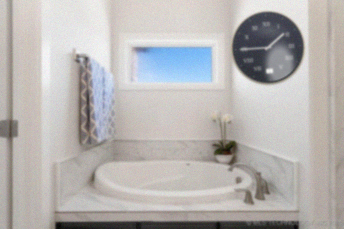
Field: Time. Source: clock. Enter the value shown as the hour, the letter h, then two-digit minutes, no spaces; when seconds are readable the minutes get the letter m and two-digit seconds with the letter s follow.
1h45
